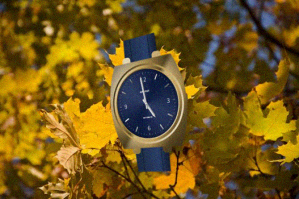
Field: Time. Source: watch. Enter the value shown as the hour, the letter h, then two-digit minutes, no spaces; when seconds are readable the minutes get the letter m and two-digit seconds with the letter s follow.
4h59
